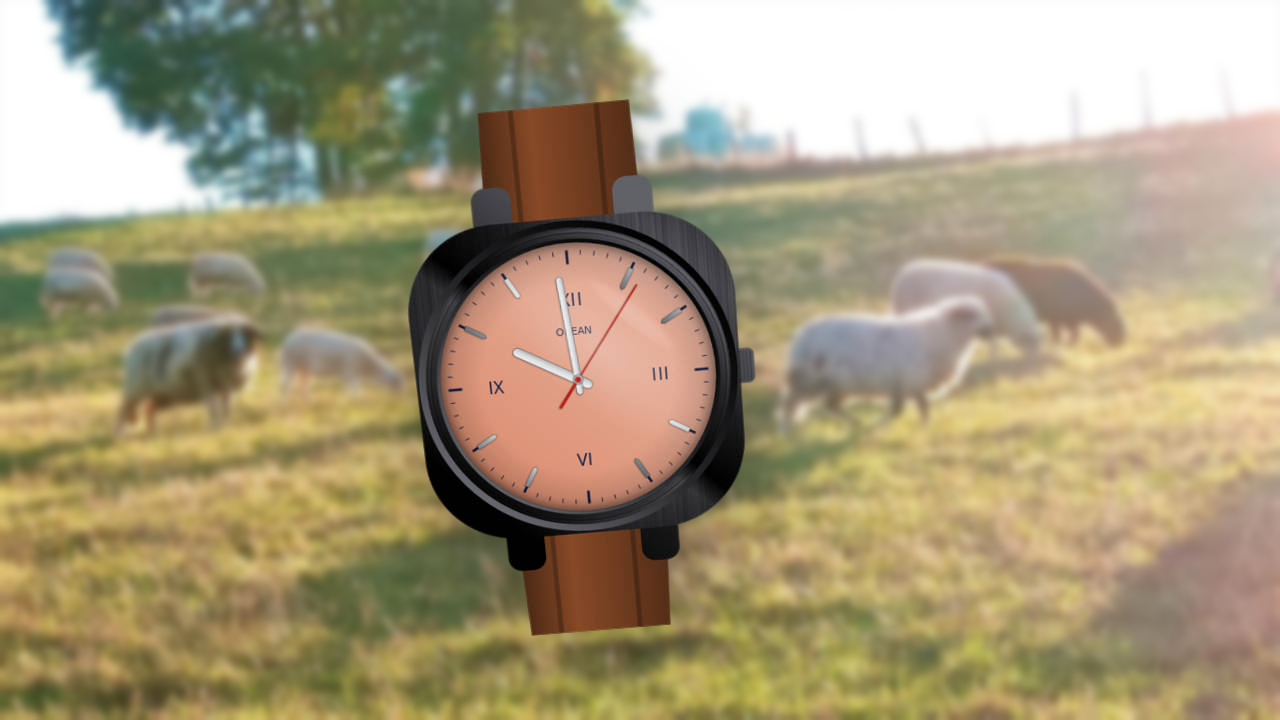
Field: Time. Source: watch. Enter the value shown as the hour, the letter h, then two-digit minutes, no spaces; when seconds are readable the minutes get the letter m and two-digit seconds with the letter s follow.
9h59m06s
